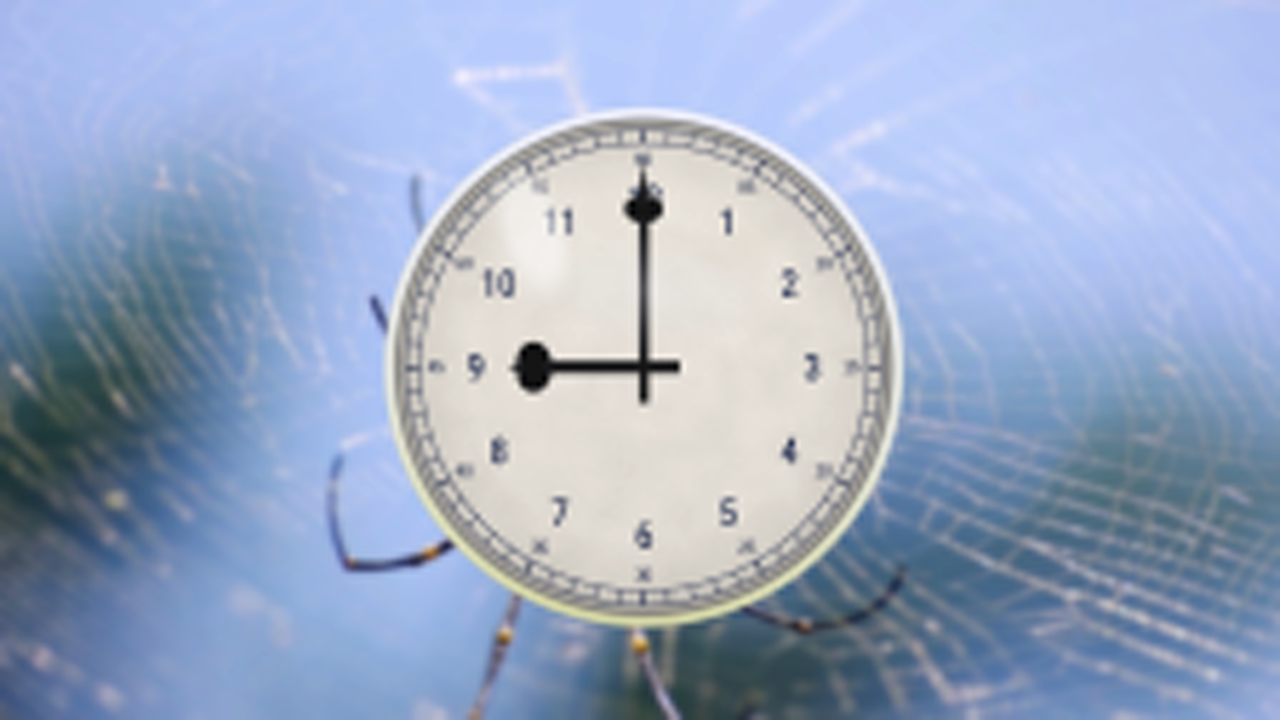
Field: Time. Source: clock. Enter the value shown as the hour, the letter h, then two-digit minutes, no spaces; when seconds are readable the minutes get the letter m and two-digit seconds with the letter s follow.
9h00
